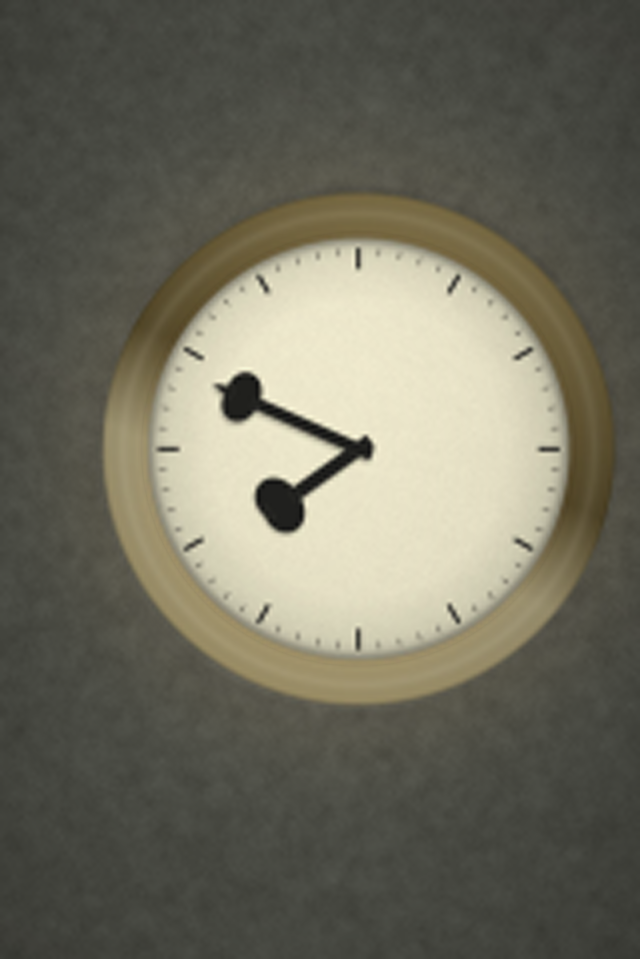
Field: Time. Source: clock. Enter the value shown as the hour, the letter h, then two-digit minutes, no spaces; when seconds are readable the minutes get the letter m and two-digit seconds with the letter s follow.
7h49
